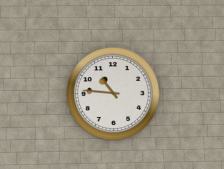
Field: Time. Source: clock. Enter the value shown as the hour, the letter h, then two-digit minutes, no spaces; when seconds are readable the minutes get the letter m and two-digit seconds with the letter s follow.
10h46
